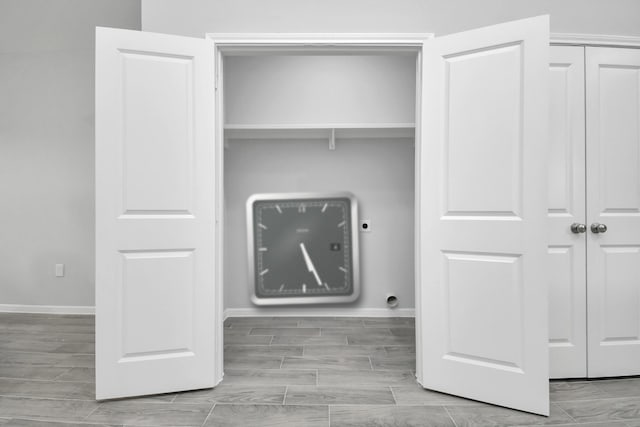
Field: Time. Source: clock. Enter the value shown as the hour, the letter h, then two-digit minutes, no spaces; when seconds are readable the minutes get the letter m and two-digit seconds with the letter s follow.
5h26
